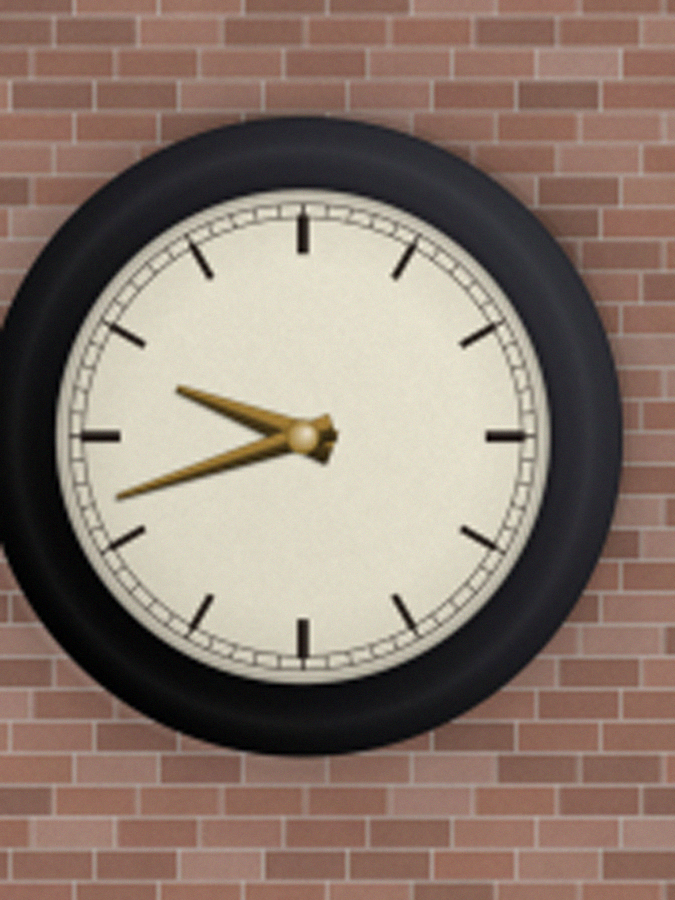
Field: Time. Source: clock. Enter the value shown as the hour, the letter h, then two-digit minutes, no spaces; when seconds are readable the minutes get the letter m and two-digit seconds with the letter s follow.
9h42
